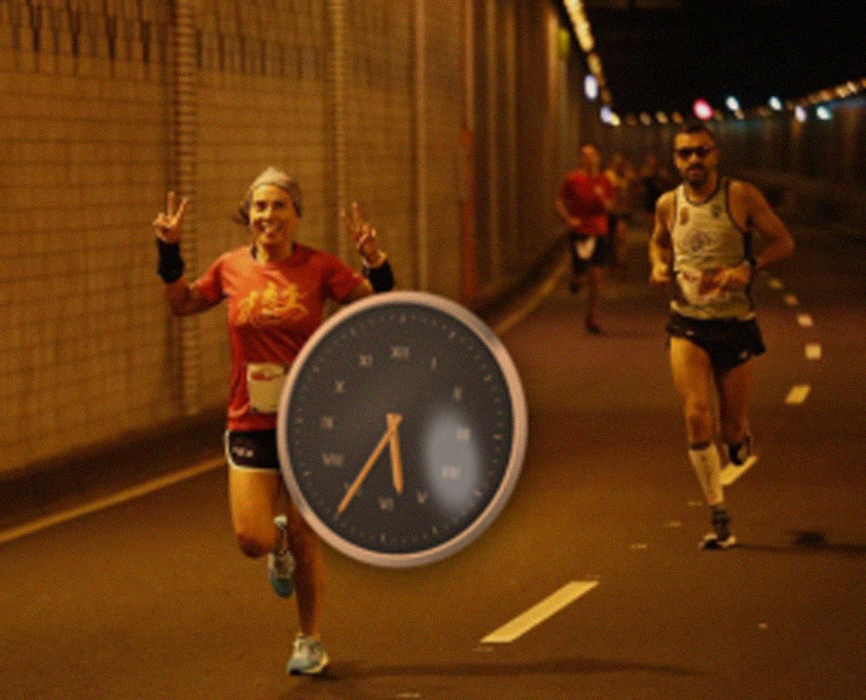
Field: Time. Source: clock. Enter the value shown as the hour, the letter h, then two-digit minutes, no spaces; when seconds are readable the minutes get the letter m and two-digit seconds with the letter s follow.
5h35
